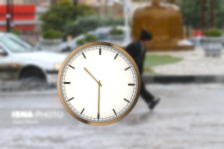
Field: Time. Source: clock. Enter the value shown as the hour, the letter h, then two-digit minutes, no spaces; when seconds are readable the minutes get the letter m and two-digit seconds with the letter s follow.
10h30
